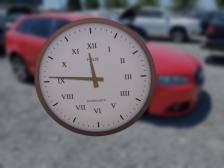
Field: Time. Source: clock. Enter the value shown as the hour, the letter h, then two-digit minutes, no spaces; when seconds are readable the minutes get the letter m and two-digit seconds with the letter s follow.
11h46
